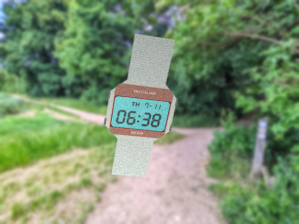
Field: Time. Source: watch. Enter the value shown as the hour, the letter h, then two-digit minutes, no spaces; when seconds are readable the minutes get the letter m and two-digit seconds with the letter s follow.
6h38
